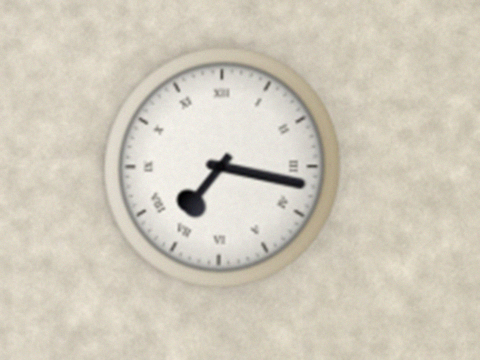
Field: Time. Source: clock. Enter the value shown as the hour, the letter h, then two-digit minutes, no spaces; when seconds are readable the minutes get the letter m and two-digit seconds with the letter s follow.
7h17
